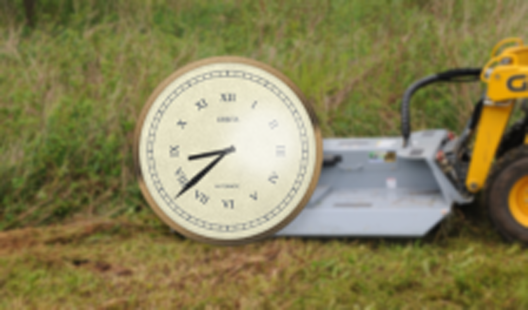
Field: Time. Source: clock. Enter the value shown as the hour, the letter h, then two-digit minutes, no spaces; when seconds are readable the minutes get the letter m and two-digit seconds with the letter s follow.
8h38
